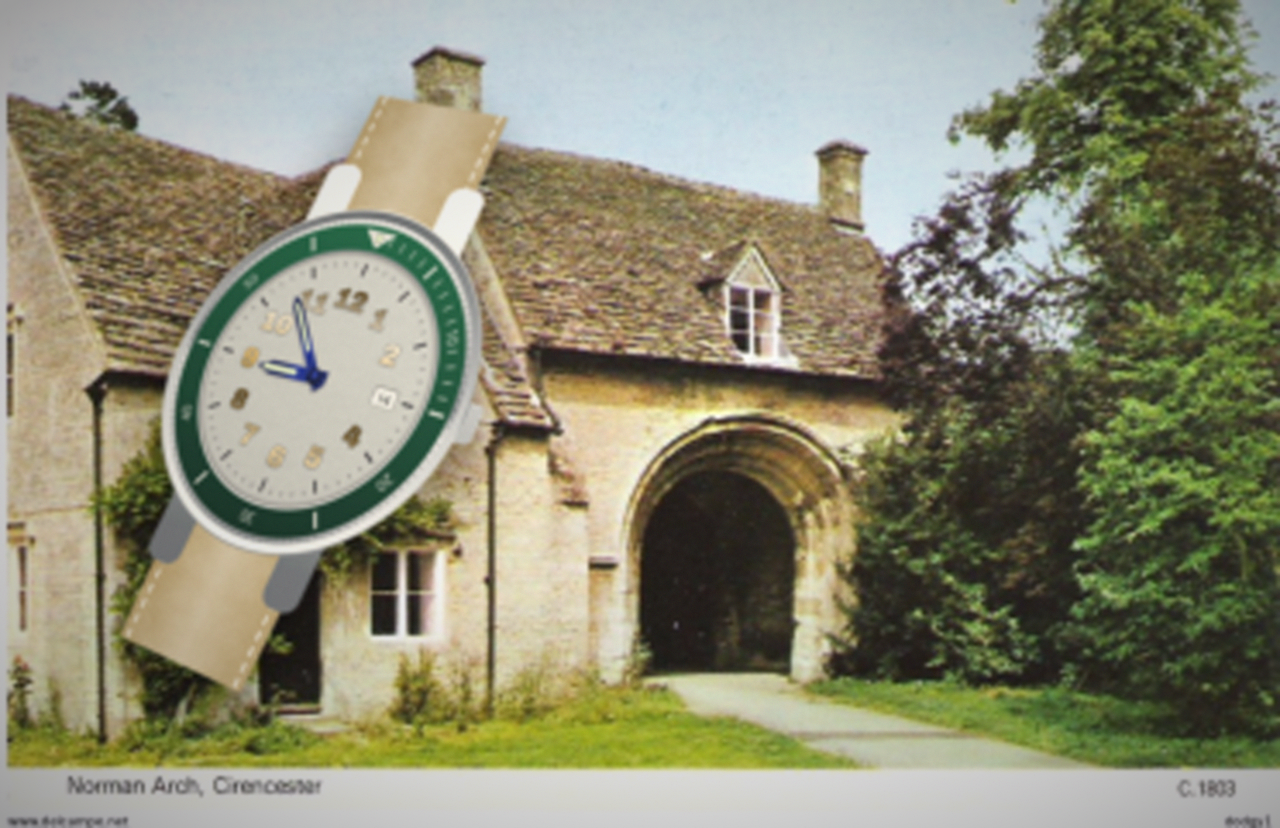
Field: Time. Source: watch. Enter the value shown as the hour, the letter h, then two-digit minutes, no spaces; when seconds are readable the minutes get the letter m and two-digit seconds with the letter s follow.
8h53
